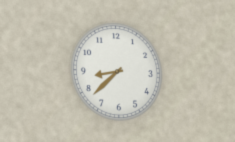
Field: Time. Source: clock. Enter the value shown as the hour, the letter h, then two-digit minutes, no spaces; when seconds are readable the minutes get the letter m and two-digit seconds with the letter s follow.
8h38
